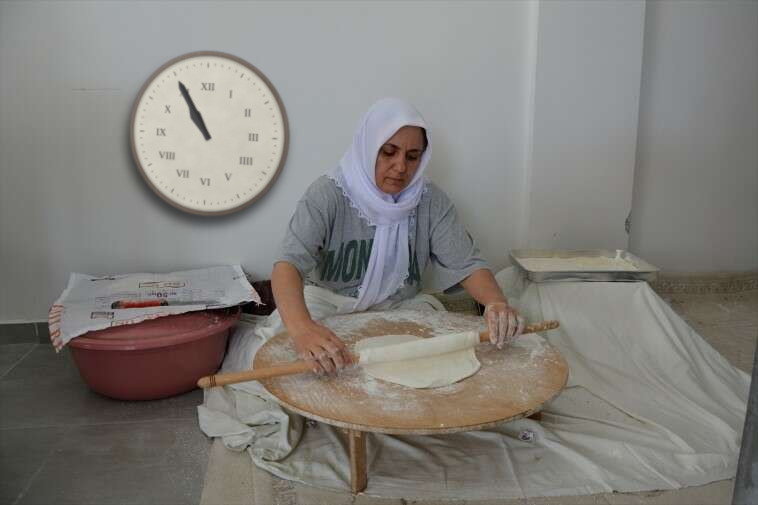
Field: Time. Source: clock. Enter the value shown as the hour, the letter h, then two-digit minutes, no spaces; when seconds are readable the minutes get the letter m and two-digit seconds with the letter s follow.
10h55
